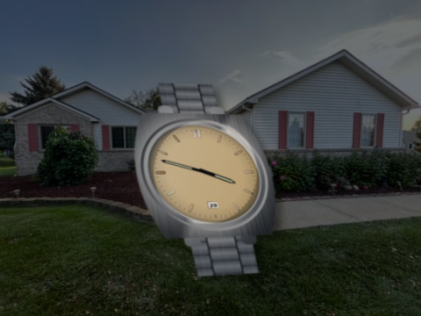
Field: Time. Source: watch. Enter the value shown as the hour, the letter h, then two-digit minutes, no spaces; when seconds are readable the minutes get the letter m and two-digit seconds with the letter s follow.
3h48
